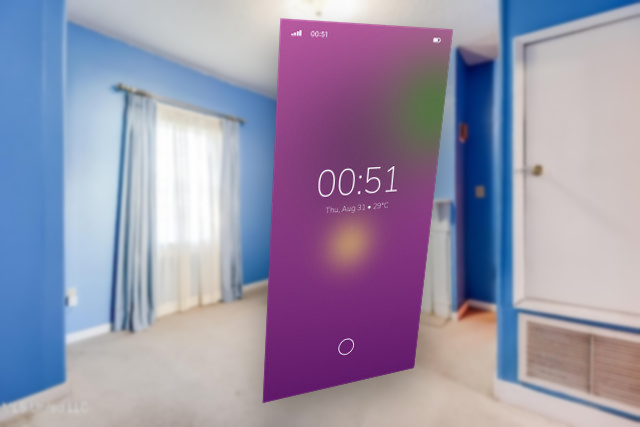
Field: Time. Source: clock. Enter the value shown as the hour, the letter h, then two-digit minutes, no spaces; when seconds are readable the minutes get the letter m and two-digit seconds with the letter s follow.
0h51
